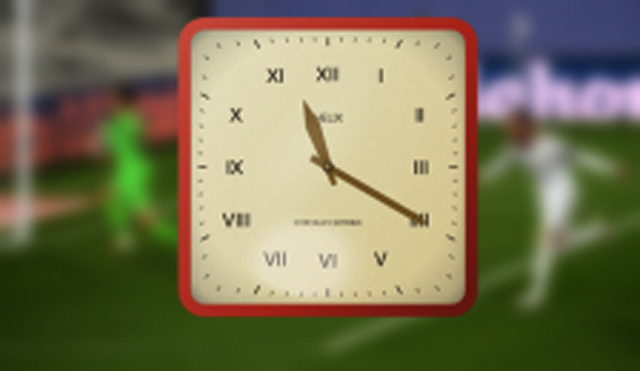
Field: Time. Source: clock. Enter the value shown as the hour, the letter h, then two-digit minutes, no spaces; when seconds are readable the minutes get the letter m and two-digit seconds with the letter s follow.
11h20
